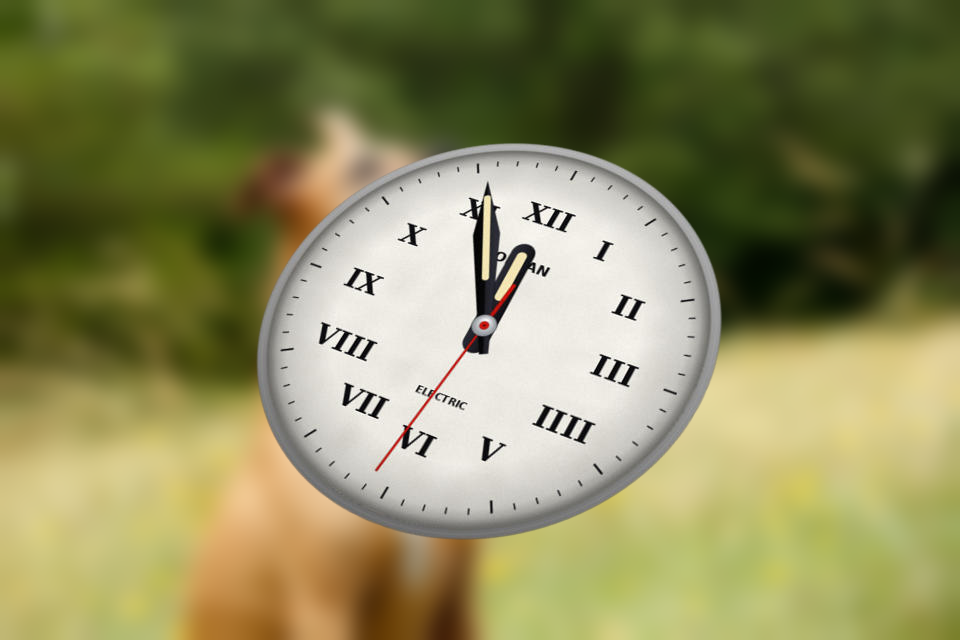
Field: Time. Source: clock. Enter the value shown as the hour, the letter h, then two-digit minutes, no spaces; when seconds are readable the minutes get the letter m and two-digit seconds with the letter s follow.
11h55m31s
